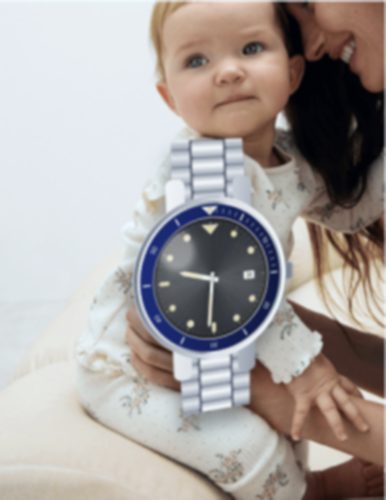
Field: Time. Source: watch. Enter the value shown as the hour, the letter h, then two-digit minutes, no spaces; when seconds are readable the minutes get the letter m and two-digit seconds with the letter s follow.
9h31
